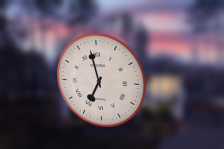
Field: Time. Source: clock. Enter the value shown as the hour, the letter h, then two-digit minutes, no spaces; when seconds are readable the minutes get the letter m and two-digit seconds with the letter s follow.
6h58
